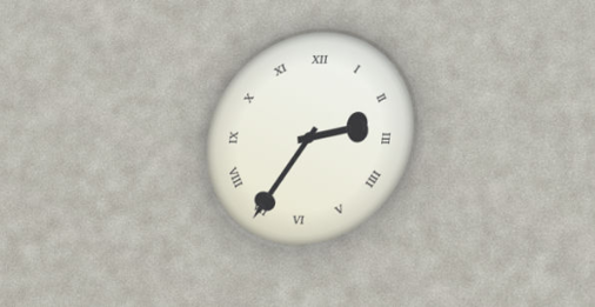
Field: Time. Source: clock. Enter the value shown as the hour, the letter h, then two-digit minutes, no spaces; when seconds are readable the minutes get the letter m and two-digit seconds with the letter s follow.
2h35
